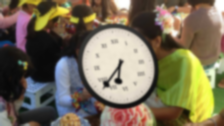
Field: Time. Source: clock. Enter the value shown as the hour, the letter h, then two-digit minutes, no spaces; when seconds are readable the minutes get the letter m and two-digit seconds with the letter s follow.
6h38
